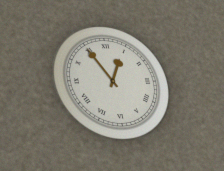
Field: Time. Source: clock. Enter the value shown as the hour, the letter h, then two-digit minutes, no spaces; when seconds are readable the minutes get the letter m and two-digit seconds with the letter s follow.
12h55
